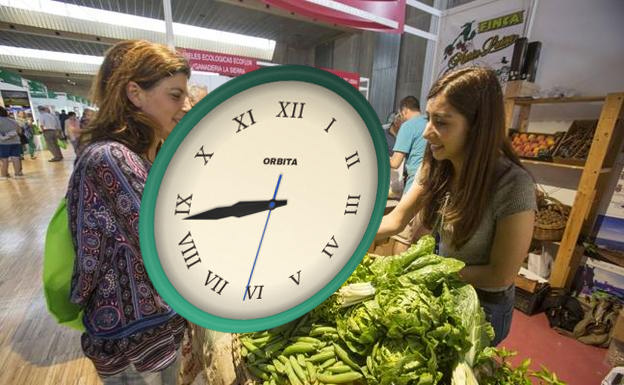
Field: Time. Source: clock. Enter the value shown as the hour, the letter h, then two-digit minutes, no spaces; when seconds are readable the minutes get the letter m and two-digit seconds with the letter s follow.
8h43m31s
